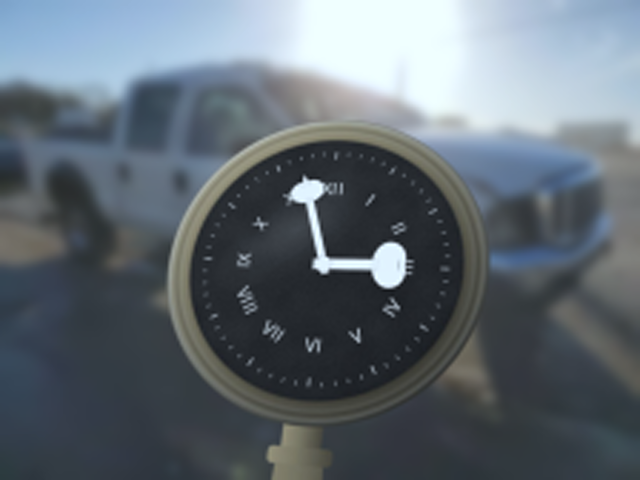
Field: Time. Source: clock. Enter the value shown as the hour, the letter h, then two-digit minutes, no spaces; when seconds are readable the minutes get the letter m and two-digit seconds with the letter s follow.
2h57
